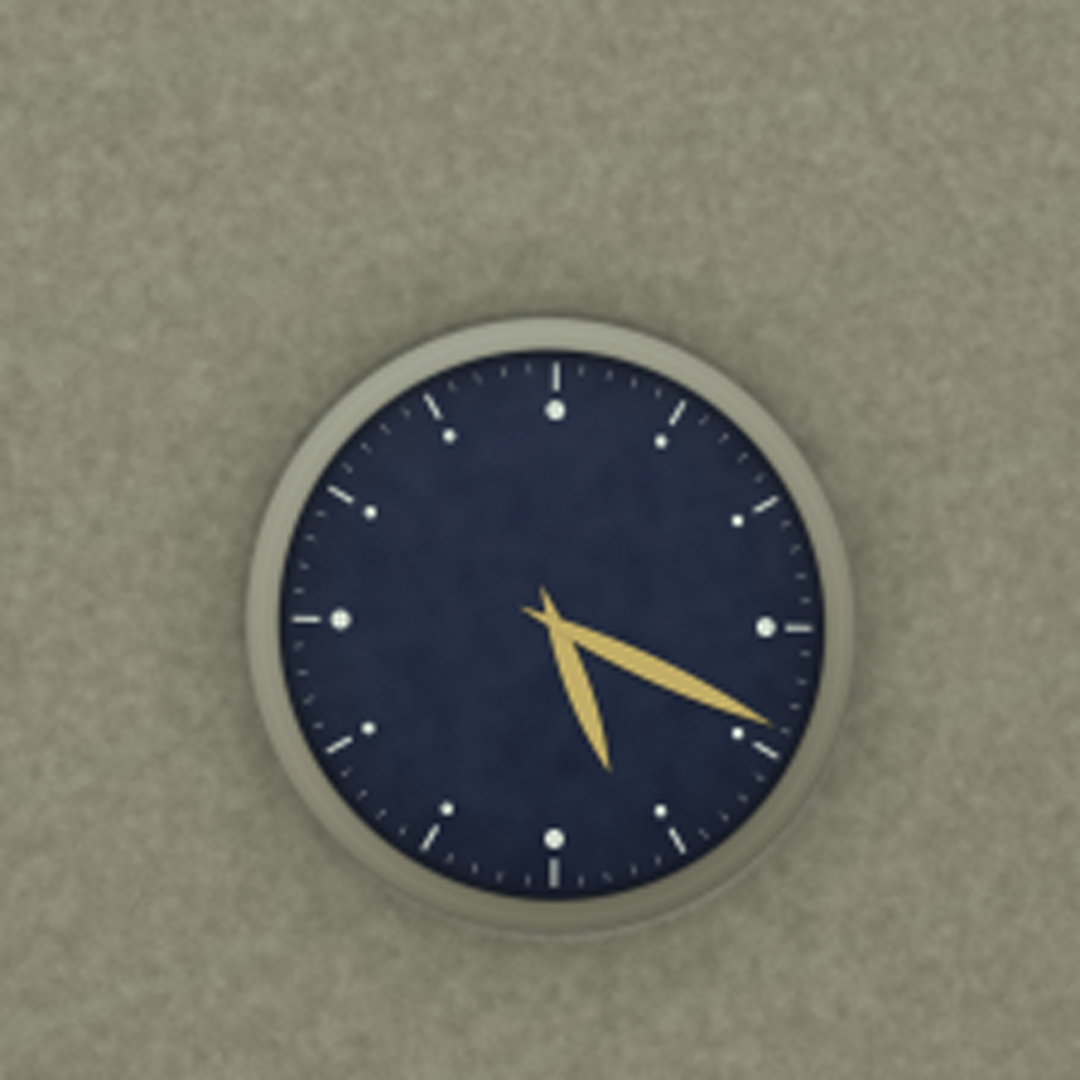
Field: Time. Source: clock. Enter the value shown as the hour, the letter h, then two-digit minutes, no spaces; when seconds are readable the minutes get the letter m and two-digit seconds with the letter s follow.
5h19
